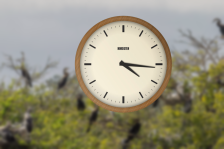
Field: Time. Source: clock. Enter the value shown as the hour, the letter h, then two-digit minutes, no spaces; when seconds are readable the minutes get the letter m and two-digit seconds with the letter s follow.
4h16
